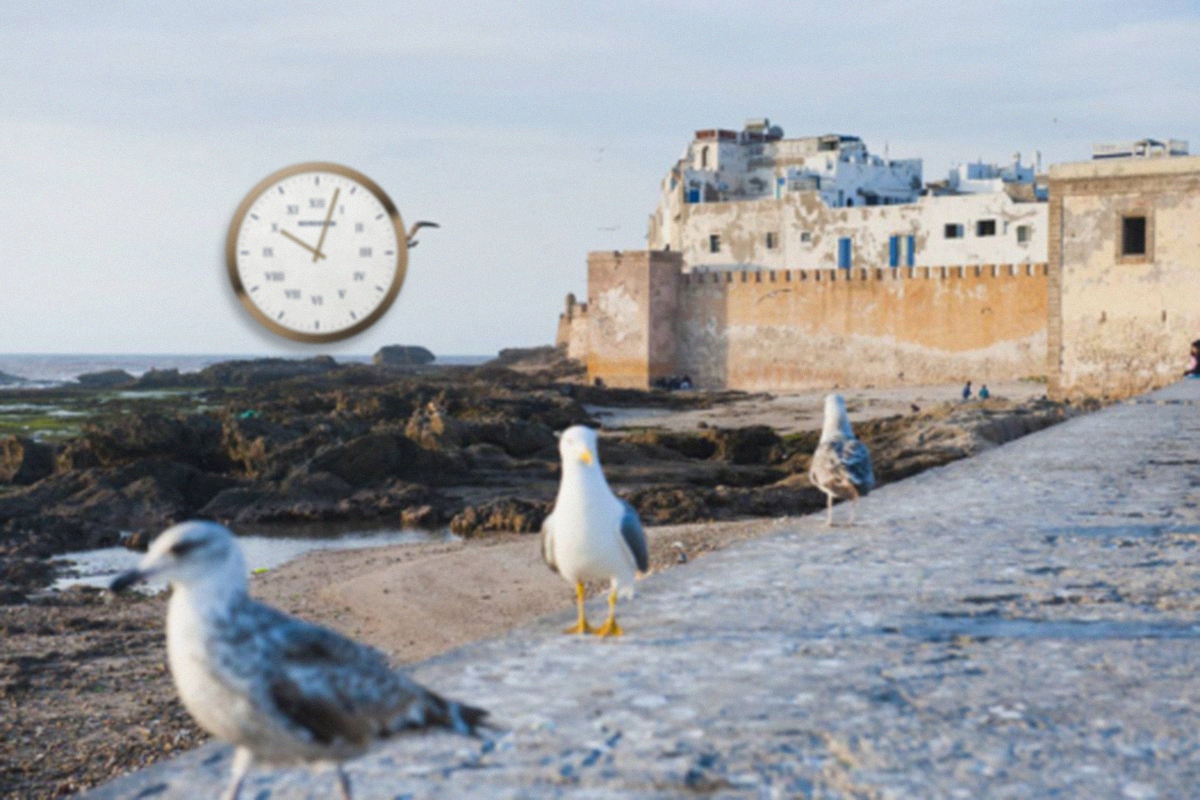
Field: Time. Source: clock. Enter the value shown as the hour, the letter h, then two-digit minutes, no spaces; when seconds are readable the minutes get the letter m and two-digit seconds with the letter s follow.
10h03
